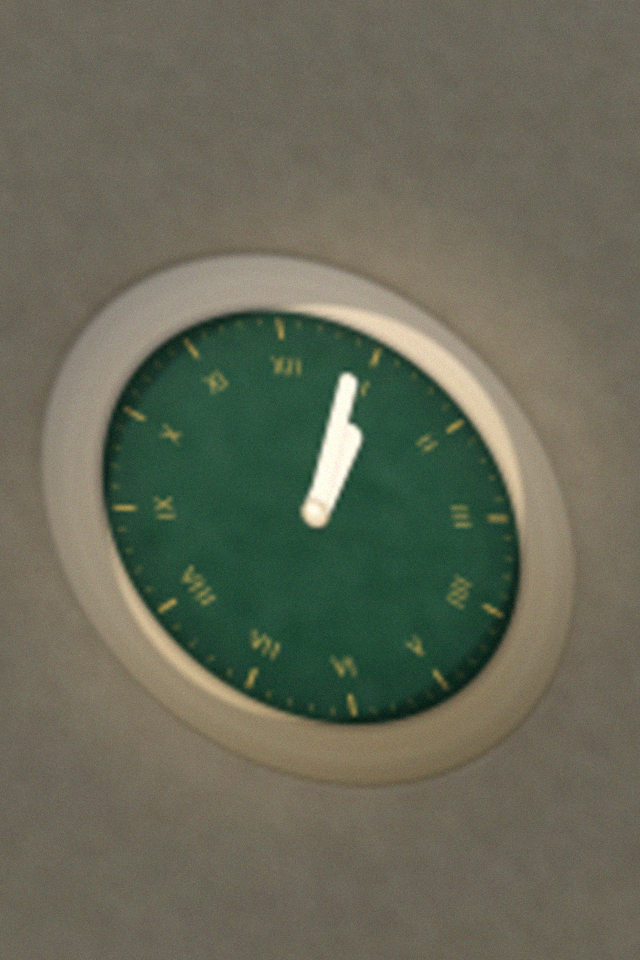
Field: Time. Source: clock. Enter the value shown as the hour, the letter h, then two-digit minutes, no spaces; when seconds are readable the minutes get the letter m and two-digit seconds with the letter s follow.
1h04
